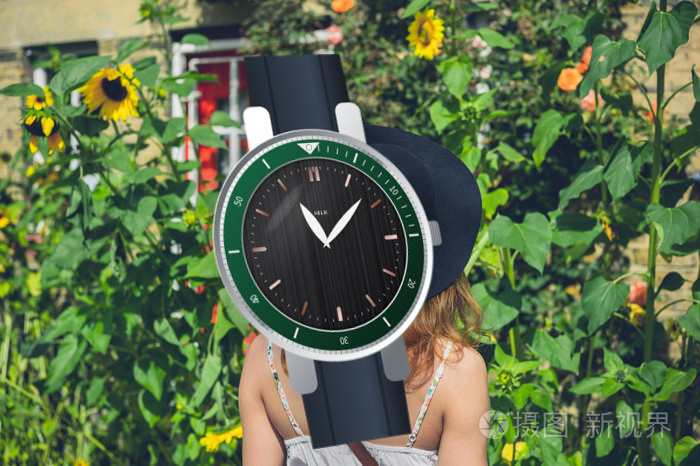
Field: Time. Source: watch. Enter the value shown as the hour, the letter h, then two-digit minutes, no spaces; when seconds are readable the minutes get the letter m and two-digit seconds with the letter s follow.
11h08
